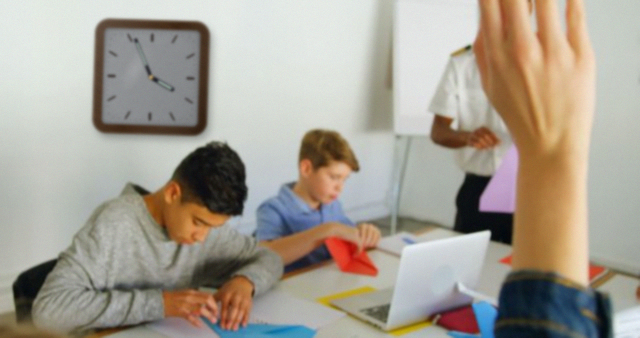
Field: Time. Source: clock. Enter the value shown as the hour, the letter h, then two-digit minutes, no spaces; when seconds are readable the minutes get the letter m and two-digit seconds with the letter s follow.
3h56
